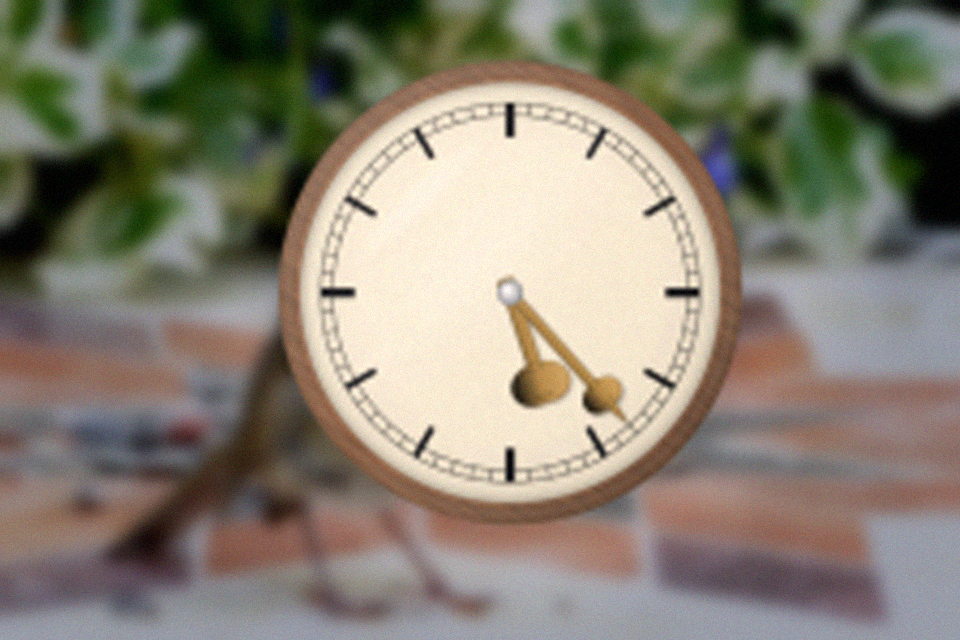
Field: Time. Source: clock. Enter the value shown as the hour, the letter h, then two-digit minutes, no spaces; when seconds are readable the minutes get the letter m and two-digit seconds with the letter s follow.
5h23
